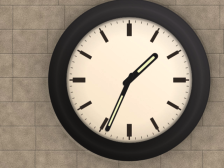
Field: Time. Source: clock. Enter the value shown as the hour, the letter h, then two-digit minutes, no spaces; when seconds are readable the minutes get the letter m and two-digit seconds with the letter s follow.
1h34
